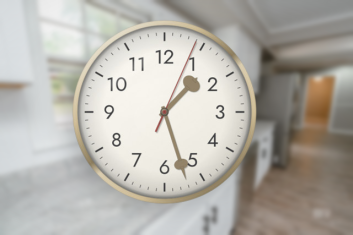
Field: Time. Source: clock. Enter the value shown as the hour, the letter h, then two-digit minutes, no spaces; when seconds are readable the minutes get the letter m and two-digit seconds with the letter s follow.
1h27m04s
